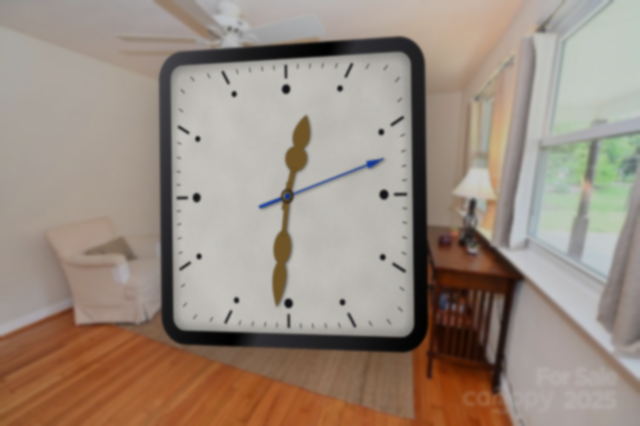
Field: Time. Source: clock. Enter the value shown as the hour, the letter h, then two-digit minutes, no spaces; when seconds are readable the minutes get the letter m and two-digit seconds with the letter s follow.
12h31m12s
